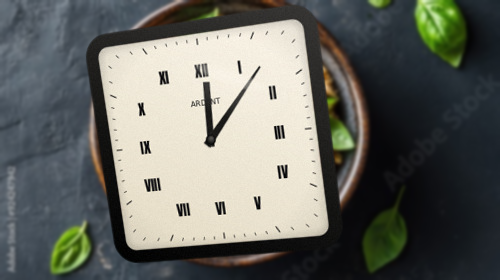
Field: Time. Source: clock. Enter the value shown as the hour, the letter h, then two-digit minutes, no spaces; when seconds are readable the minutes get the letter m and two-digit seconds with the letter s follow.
12h07
